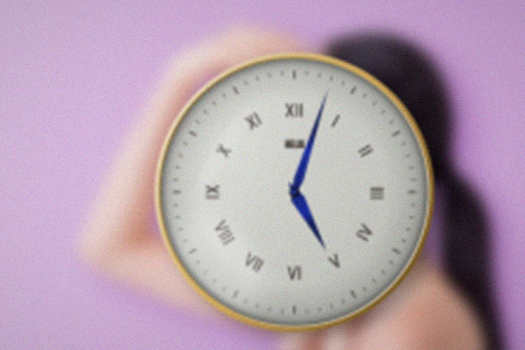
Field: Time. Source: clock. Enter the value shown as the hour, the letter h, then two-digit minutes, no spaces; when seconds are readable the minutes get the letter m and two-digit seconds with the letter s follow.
5h03
